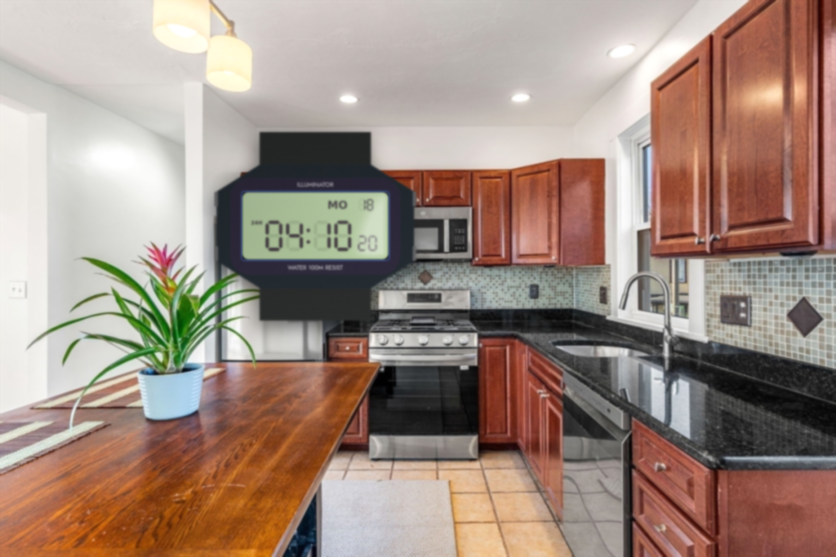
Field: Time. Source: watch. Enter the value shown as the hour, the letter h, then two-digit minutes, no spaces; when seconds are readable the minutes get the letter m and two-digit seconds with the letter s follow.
4h10m20s
